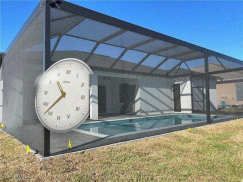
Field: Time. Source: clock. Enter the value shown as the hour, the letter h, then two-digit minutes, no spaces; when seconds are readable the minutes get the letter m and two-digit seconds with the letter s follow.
10h37
